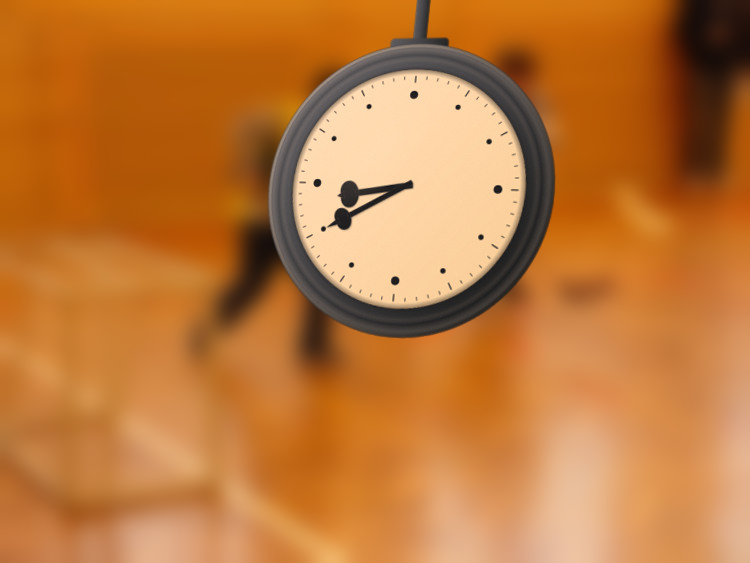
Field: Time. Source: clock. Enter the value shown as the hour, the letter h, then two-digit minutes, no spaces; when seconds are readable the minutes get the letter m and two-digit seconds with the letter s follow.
8h40
